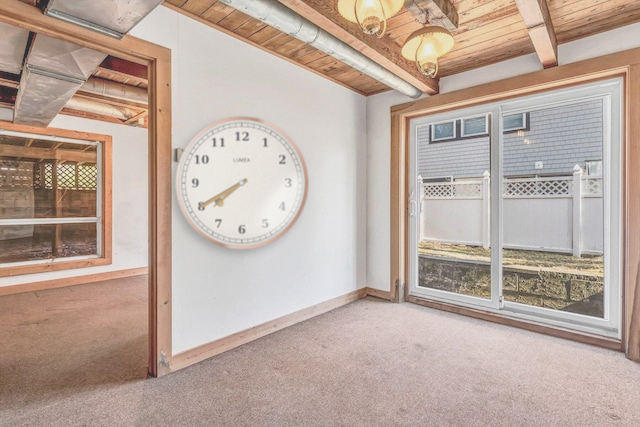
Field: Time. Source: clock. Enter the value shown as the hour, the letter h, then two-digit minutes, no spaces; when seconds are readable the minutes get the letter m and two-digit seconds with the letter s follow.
7h40
